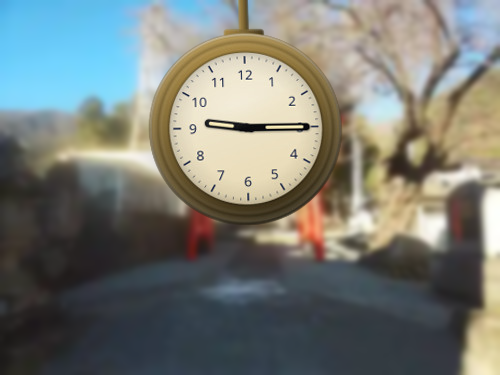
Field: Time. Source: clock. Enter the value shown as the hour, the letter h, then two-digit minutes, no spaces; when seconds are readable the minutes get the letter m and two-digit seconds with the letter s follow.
9h15
